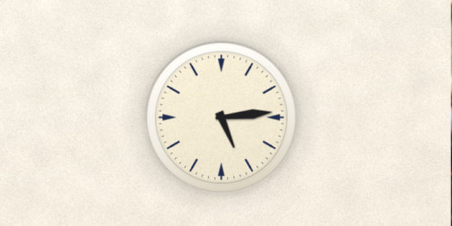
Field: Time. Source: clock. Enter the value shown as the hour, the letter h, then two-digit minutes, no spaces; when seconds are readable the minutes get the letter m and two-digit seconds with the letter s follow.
5h14
